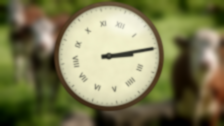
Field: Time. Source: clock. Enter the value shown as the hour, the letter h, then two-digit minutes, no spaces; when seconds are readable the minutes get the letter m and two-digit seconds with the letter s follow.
2h10
